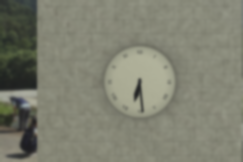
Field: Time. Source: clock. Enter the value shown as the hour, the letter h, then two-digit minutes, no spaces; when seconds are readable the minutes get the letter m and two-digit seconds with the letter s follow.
6h29
